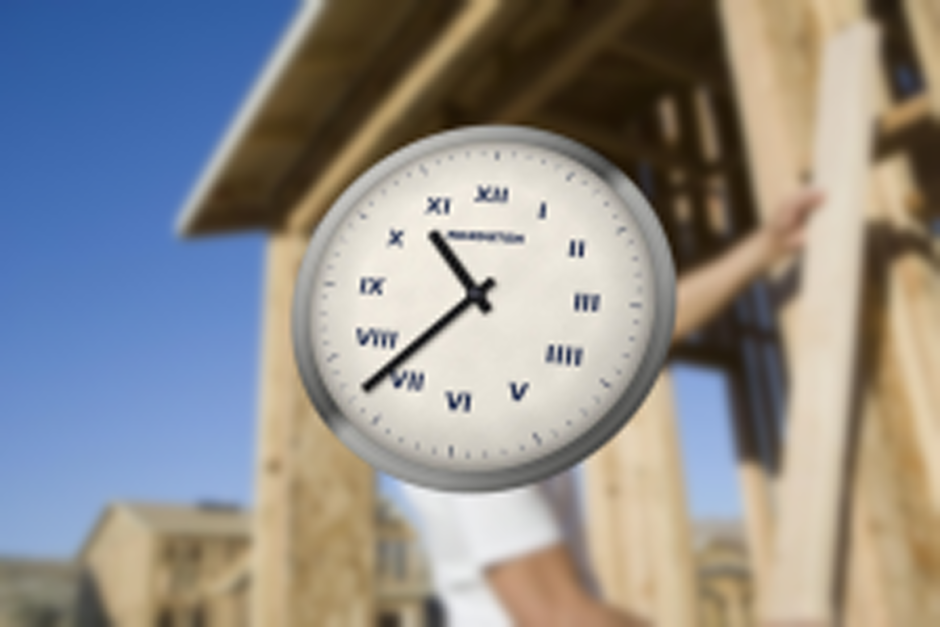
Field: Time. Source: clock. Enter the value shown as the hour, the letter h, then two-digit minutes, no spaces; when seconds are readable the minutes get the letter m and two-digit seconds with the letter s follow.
10h37
